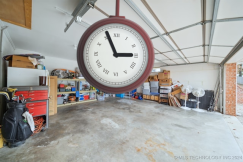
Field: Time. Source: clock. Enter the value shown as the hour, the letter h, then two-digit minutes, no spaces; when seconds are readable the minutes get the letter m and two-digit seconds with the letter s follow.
2h56
